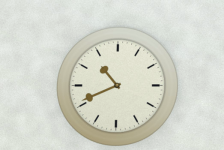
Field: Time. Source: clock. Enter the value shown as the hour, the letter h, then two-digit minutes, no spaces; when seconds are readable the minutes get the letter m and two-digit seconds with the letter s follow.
10h41
